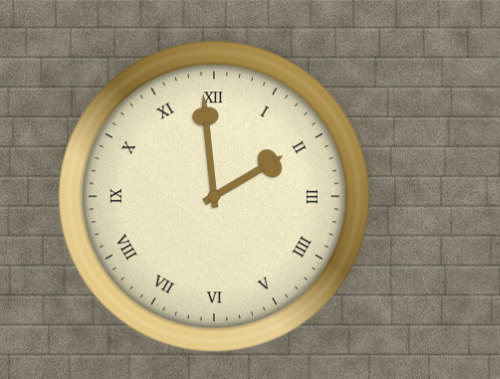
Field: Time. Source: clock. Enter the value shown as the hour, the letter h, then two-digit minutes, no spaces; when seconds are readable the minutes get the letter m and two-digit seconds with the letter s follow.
1h59
